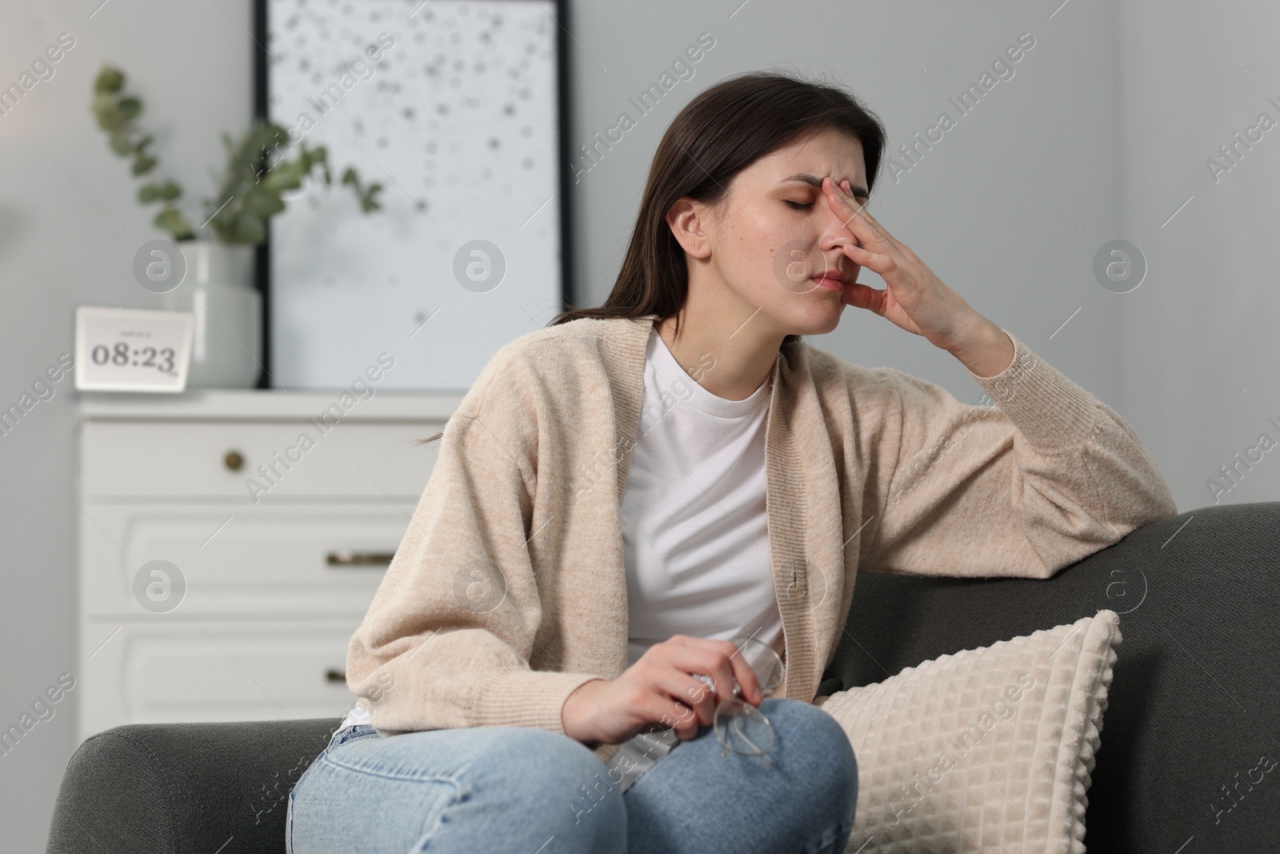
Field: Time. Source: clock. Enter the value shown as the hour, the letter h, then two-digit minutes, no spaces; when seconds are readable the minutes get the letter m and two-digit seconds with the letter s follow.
8h23
